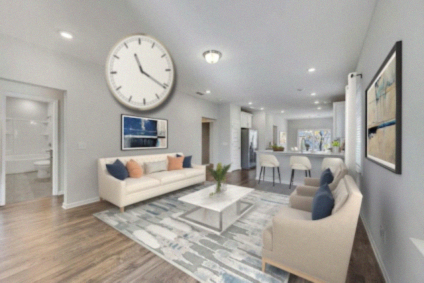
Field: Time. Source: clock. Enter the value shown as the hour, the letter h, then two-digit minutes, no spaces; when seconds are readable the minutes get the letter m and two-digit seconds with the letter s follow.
11h21
